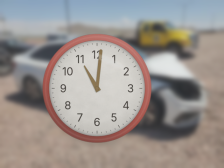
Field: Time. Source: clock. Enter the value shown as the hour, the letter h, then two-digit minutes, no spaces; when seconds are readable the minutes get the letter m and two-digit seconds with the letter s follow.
11h01
